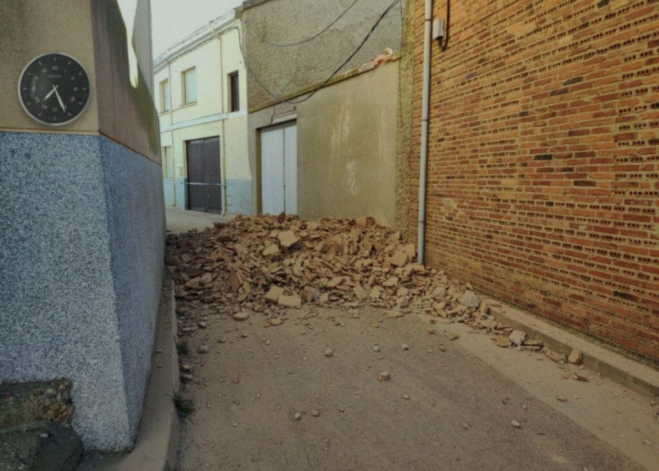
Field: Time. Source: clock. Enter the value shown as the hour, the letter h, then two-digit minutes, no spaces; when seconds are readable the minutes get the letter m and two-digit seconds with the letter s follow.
7h26
